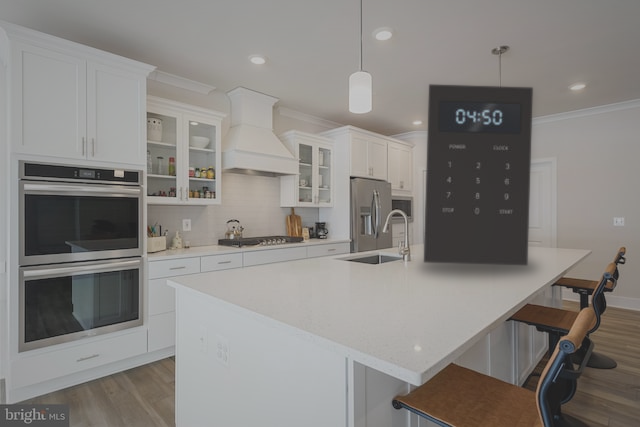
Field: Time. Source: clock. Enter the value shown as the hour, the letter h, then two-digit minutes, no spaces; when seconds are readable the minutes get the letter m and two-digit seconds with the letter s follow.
4h50
